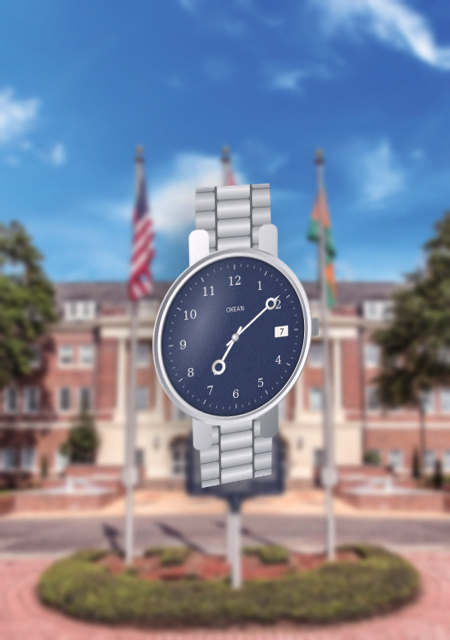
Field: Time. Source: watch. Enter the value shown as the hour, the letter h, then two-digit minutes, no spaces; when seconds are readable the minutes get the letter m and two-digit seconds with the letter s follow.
7h09
